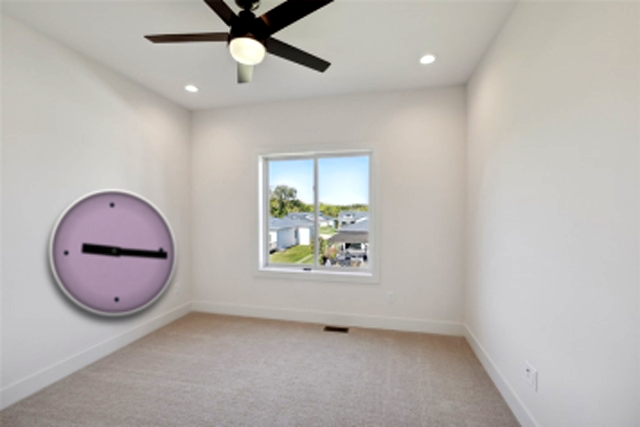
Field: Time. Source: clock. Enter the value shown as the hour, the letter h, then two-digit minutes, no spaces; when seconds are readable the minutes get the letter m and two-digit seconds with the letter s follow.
9h16
